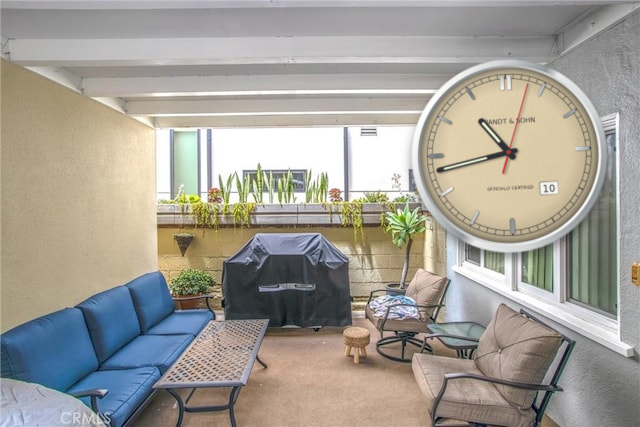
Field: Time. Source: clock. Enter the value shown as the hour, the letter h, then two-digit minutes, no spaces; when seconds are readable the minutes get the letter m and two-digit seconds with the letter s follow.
10h43m03s
